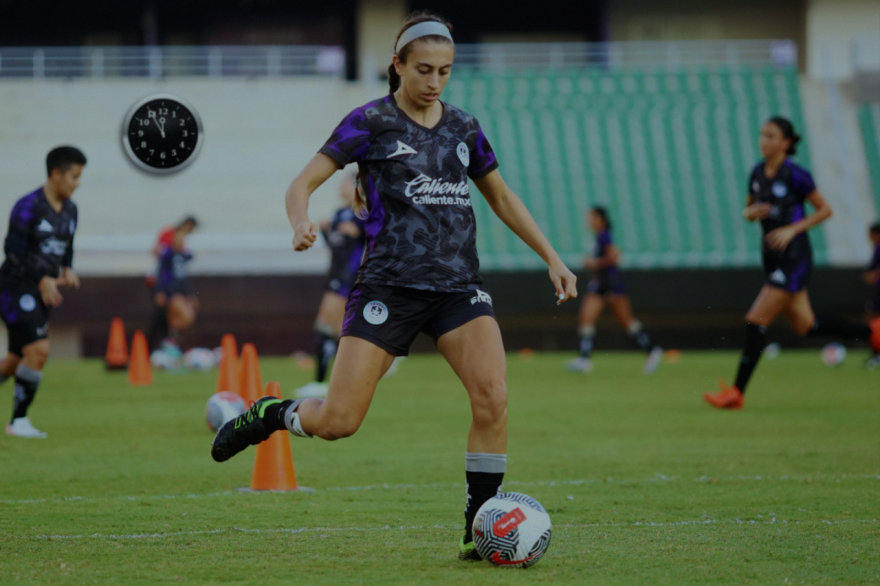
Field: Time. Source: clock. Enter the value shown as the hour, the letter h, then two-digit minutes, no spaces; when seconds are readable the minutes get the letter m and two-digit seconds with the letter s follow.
11h55
